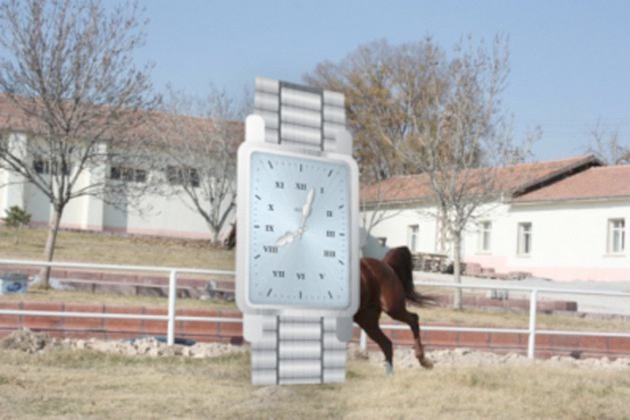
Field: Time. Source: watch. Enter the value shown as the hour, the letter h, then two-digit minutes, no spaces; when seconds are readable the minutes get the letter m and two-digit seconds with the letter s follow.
8h03
